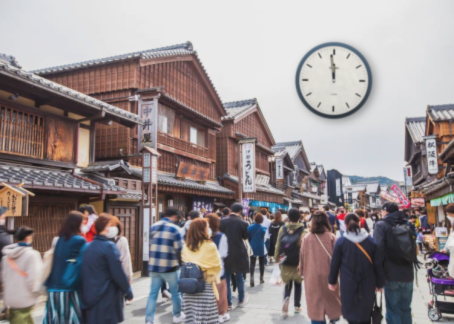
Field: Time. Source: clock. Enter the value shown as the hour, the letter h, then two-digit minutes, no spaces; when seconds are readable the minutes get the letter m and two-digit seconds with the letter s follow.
11h59
